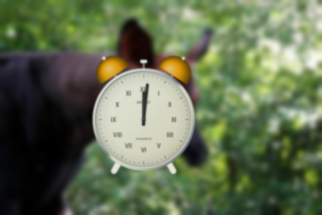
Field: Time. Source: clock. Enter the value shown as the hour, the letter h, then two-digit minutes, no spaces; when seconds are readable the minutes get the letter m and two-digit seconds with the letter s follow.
12h01
